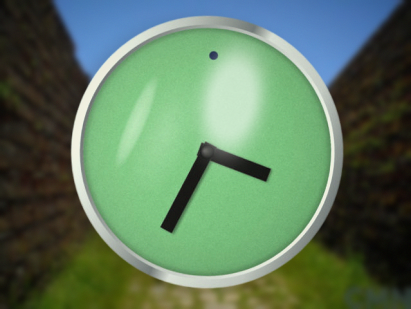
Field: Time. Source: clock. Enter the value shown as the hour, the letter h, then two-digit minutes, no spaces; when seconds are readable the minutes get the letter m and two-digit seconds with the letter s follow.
3h34
